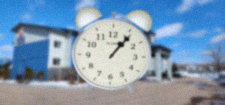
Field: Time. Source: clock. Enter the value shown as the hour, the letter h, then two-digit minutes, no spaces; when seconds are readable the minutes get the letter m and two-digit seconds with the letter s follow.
1h06
